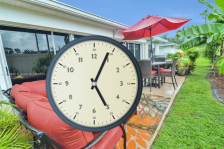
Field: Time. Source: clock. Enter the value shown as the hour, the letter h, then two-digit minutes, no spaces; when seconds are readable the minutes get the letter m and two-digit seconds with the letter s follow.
5h04
